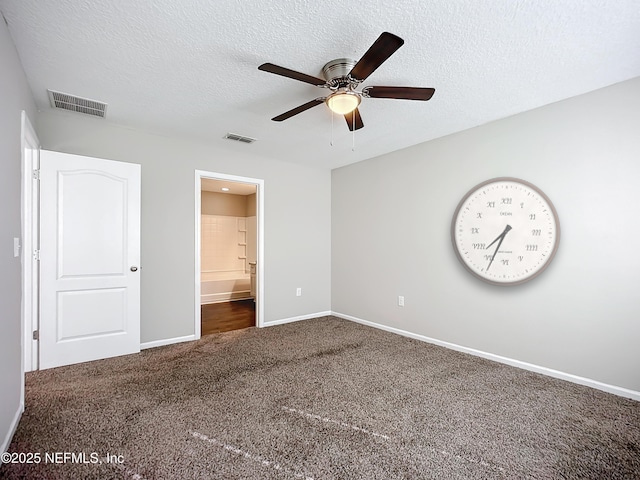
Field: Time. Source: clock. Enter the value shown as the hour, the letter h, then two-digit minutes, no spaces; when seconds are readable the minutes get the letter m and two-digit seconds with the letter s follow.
7h34
